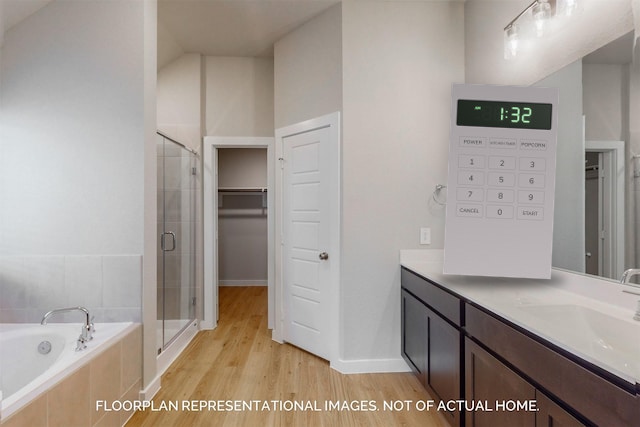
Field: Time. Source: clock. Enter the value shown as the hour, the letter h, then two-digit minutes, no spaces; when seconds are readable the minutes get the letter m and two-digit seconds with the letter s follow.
1h32
